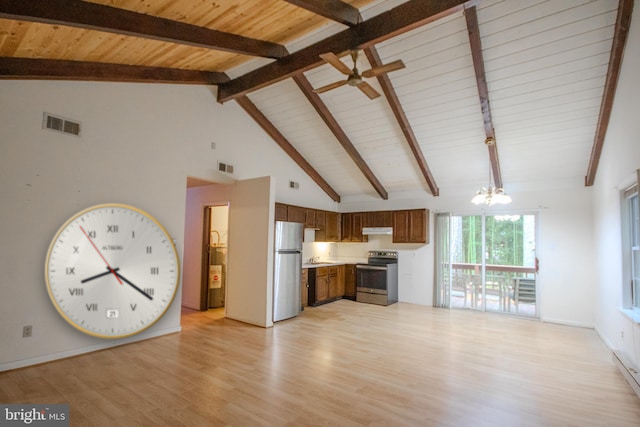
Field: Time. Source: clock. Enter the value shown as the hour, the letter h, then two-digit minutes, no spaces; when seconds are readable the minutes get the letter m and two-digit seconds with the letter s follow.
8h20m54s
